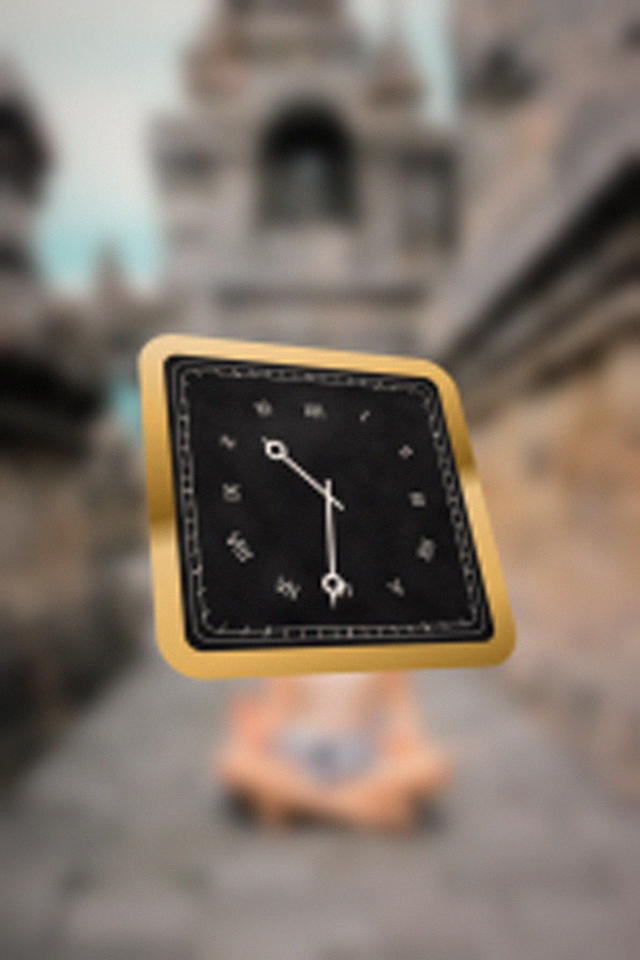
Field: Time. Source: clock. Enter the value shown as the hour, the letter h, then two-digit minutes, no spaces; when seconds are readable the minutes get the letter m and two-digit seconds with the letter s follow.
10h31
